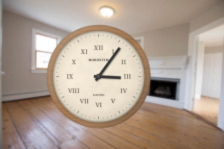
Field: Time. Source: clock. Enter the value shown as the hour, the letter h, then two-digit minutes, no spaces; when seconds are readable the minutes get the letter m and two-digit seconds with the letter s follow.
3h06
